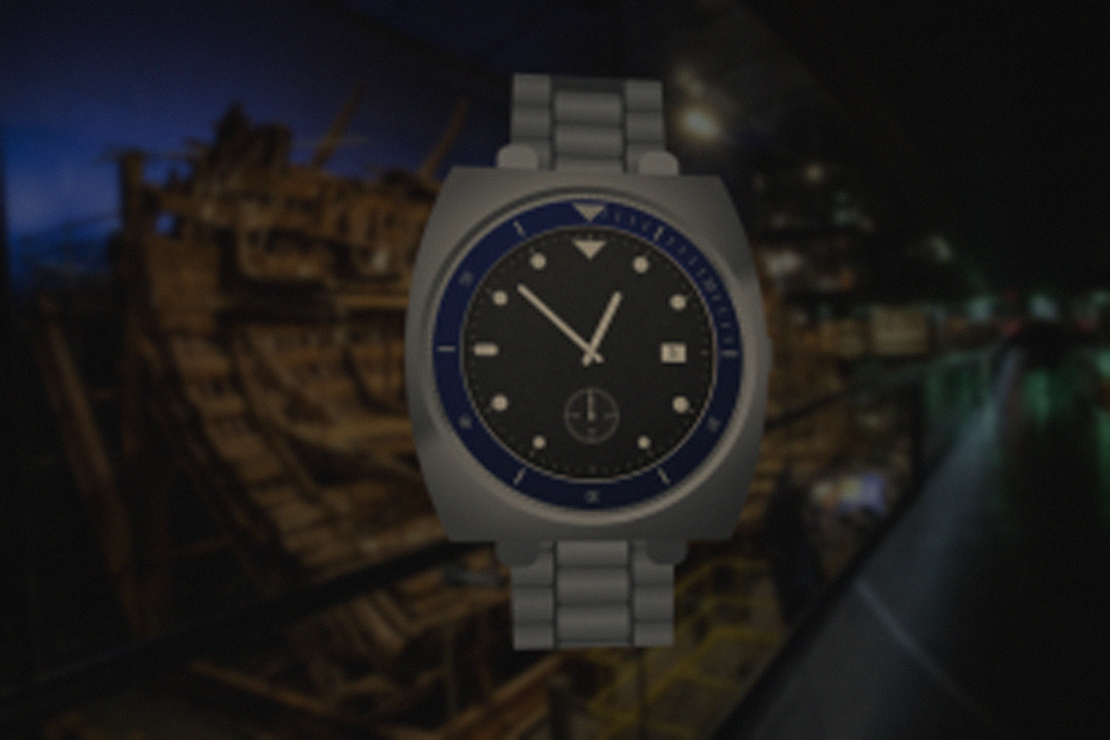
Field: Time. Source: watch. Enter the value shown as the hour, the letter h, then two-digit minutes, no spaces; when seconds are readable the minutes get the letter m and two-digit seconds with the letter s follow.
12h52
